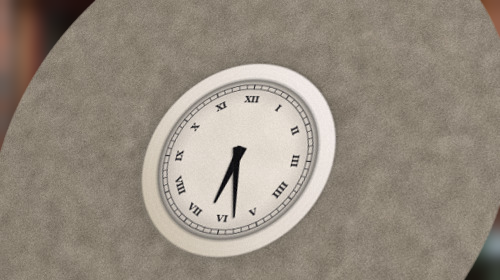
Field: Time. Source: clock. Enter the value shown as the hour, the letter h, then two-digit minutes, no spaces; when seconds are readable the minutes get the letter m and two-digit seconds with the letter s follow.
6h28
